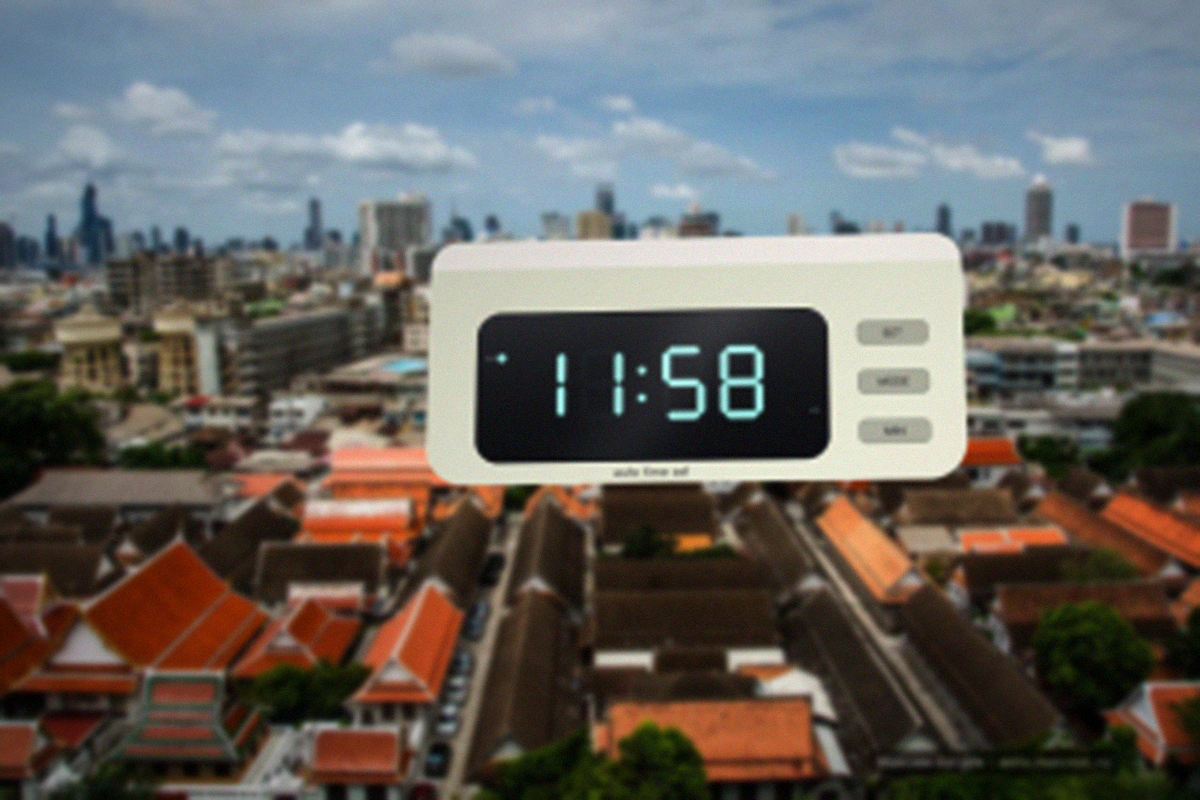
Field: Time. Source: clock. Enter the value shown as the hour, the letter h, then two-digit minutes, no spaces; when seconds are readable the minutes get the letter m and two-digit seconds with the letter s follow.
11h58
